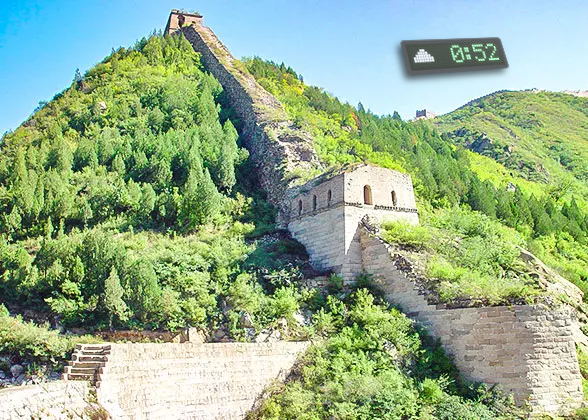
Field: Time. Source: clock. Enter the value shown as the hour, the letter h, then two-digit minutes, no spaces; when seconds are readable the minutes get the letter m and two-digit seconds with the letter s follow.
0h52
